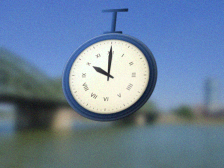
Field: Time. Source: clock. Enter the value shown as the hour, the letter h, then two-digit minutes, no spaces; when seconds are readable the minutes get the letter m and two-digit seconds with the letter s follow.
10h00
